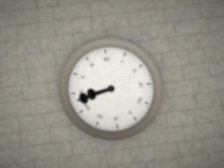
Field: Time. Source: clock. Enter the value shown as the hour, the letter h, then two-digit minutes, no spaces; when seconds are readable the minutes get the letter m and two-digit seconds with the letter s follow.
8h43
